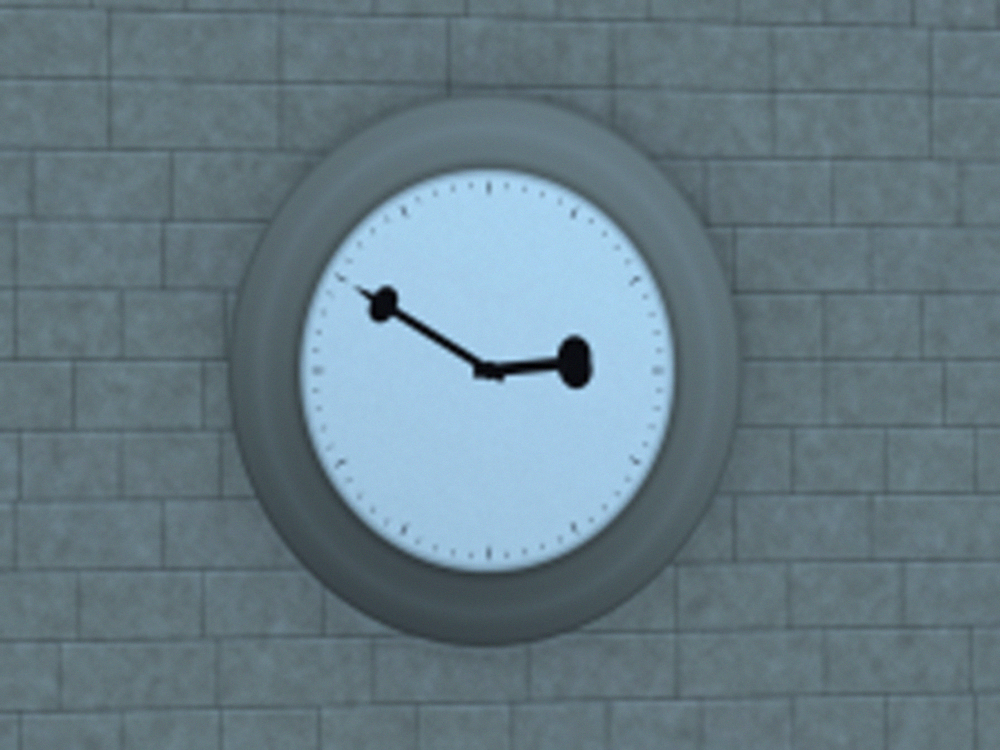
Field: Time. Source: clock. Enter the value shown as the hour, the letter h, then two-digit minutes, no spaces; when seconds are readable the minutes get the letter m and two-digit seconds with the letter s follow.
2h50
